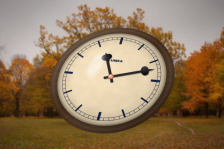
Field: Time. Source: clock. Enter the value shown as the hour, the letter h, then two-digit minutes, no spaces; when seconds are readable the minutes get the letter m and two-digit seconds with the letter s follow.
11h12
